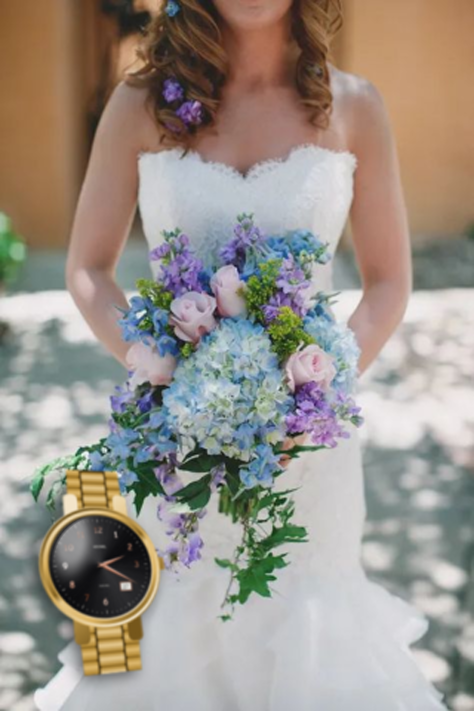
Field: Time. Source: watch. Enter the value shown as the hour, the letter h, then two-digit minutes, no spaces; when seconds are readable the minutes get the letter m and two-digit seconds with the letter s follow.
2h20
